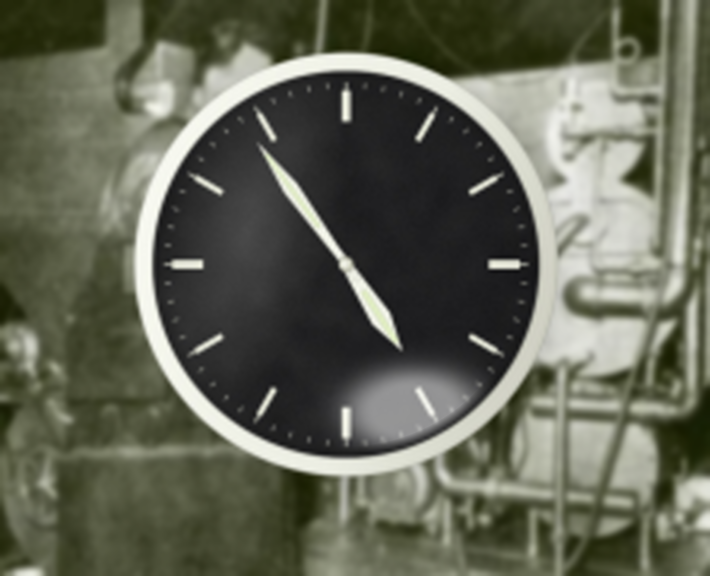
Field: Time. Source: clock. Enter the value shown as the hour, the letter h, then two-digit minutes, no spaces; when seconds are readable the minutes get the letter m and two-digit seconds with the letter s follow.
4h54
